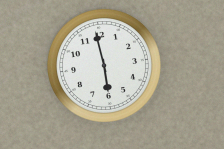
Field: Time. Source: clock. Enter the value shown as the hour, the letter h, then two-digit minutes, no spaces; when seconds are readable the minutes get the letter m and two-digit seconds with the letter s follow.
5h59
